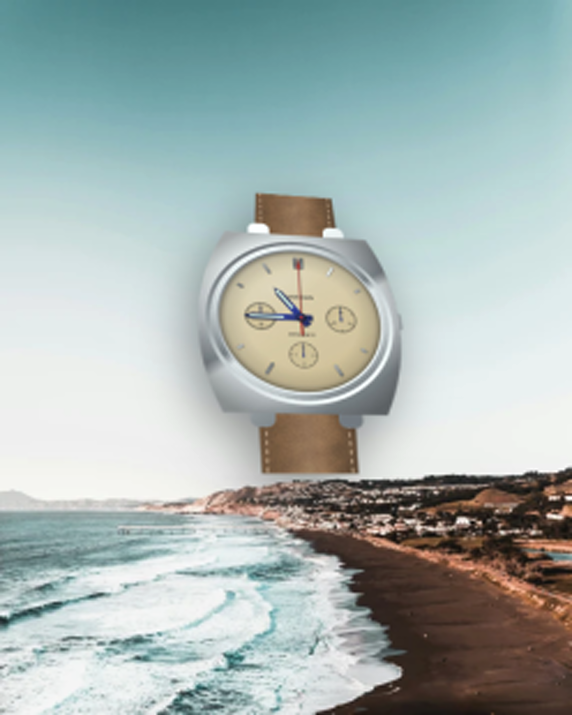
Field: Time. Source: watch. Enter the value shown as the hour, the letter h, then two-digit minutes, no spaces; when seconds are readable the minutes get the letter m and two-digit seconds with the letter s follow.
10h45
